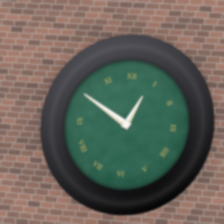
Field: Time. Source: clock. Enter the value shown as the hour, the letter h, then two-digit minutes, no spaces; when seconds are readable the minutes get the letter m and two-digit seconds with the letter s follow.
12h50
